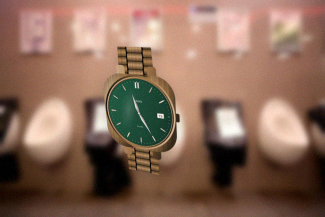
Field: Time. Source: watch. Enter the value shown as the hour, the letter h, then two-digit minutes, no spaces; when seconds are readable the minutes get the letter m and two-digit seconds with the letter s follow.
11h25
